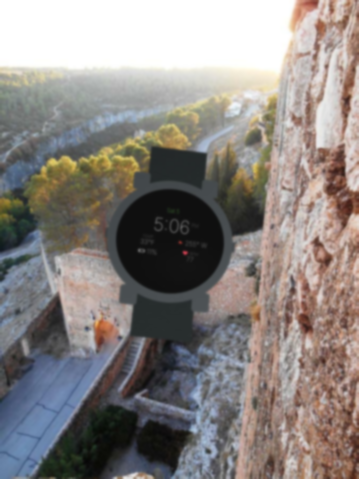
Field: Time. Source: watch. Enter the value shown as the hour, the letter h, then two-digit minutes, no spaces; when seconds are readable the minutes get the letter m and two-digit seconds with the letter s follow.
5h06
